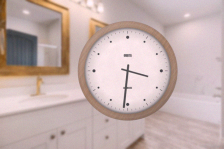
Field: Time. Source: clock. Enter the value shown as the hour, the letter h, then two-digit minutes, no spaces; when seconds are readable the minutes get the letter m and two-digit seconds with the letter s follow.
3h31
